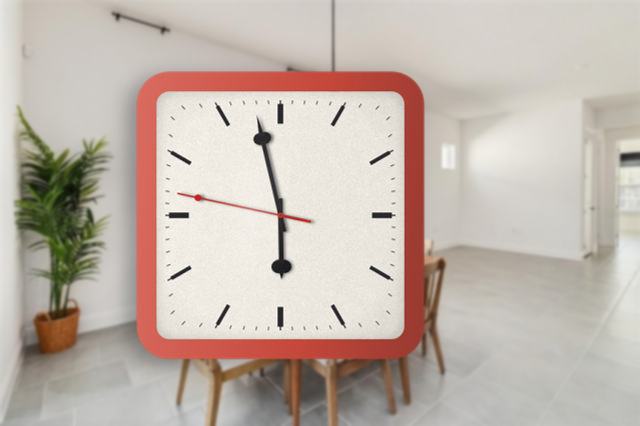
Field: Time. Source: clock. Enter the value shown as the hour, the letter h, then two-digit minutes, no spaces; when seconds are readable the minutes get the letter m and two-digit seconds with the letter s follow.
5h57m47s
